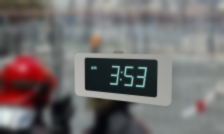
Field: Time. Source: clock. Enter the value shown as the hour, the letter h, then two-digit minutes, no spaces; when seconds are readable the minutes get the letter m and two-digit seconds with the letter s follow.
3h53
